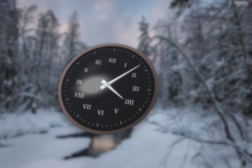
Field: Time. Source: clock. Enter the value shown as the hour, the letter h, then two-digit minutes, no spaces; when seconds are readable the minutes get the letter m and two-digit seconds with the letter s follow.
4h08
